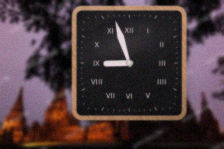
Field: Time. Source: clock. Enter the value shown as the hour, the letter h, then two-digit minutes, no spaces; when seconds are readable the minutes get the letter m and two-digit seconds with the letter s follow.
8h57
